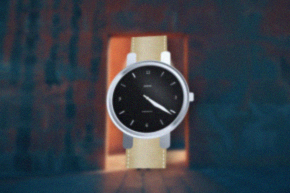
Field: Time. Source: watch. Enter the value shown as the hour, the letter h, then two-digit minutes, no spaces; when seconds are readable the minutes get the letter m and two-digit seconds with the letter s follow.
4h21
